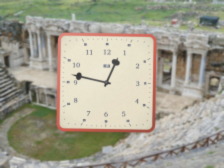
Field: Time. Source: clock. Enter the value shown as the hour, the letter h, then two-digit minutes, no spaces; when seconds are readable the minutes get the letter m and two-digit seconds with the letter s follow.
12h47
